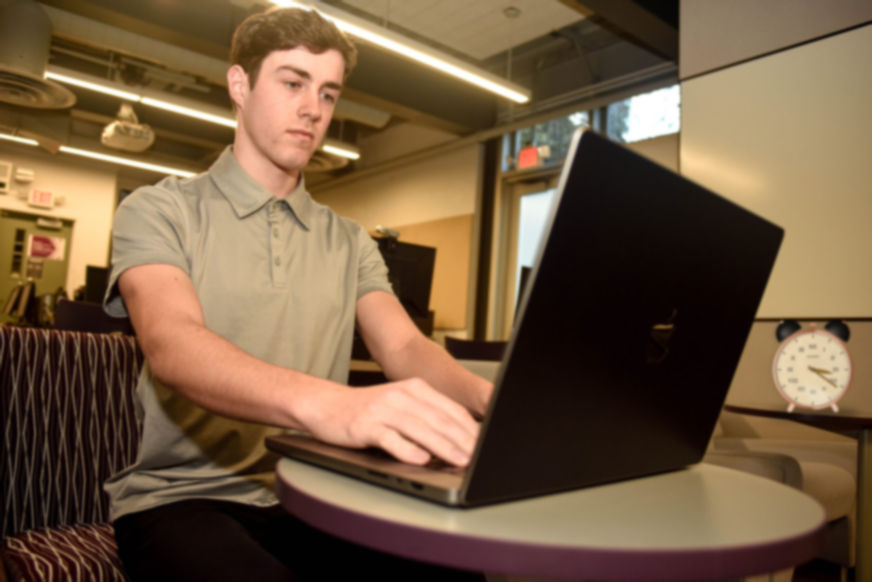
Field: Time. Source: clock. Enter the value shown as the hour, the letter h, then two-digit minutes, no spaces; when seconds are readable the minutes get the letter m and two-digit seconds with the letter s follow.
3h21
